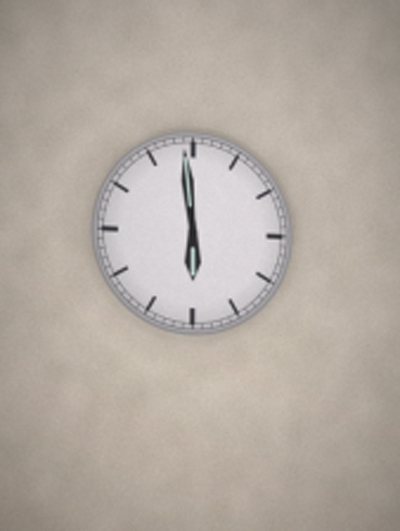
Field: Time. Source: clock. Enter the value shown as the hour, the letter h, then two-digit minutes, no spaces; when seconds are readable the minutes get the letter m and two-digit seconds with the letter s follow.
5h59
